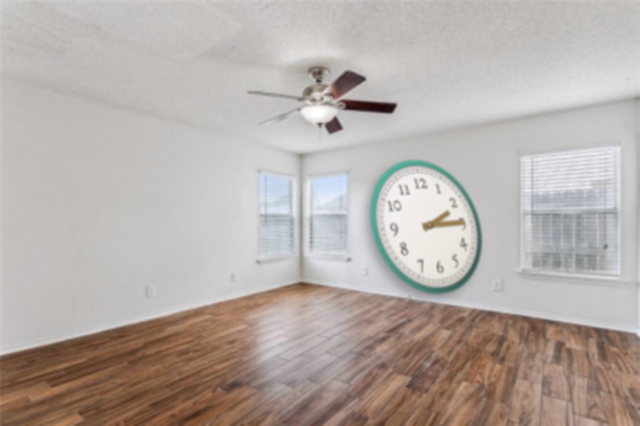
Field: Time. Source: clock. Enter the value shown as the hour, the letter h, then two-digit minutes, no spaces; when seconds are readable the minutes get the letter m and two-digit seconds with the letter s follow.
2h15
